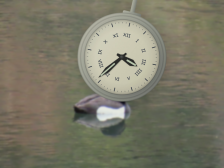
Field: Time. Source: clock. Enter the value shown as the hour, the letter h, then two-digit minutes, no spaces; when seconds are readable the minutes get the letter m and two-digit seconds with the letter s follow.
3h36
